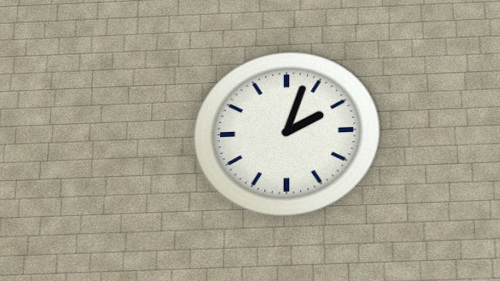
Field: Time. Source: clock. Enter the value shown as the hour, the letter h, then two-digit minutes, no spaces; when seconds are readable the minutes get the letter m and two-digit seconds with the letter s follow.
2h03
